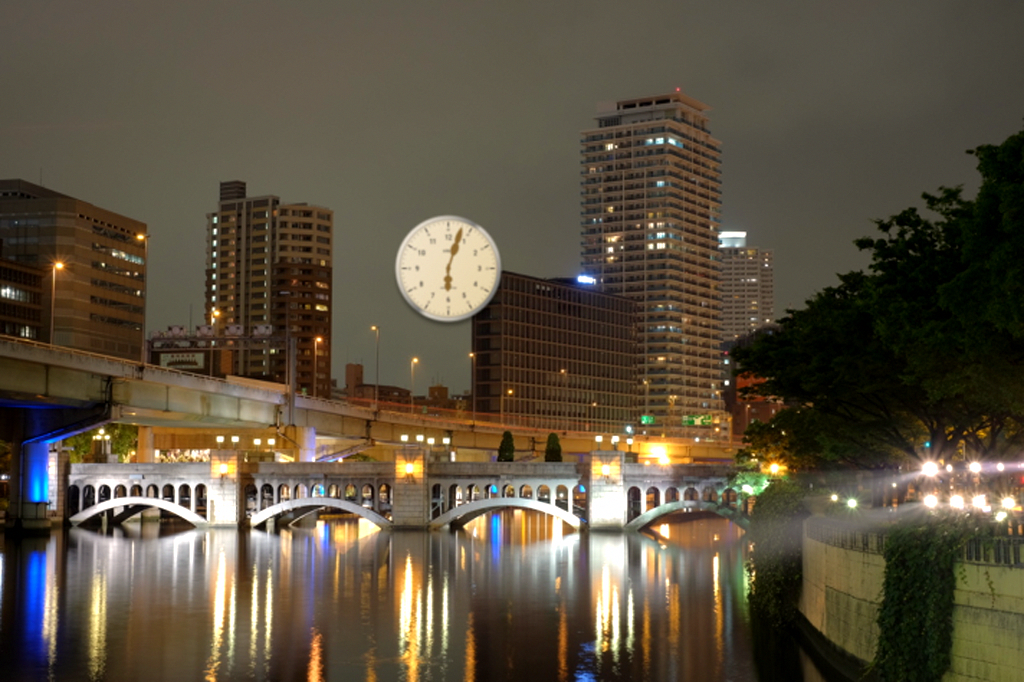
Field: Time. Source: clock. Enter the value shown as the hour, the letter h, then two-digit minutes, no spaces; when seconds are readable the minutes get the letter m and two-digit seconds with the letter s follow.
6h03
